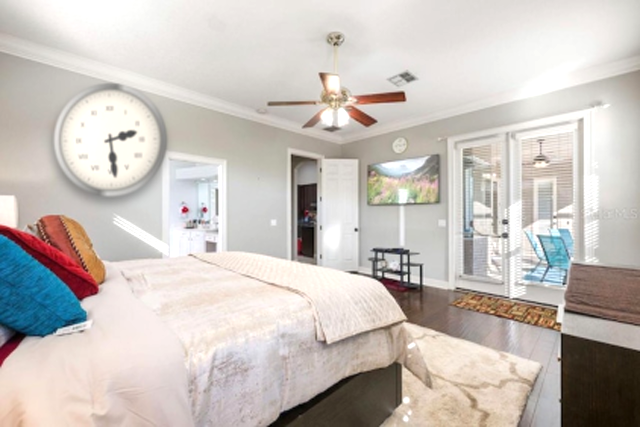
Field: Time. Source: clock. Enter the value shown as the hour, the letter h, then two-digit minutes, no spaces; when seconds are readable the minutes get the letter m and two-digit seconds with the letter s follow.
2h29
